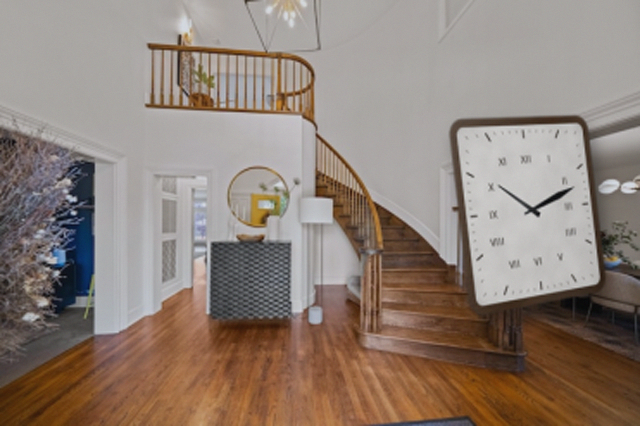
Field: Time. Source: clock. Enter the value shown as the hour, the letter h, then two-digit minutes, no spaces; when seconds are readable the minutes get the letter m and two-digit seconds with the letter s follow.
10h12
